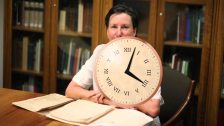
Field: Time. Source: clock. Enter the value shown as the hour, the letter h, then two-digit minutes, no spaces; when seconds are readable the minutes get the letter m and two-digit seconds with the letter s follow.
4h03
